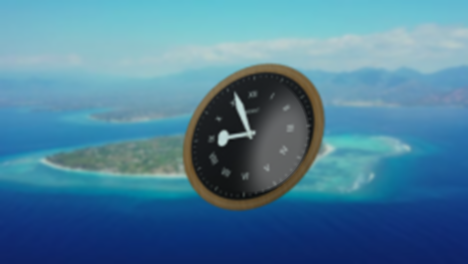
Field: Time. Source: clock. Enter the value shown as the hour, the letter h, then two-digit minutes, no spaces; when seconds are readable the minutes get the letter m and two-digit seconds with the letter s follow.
8h56
